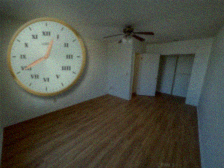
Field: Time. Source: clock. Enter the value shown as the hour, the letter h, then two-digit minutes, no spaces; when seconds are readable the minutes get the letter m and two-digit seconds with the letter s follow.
12h40
